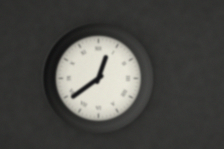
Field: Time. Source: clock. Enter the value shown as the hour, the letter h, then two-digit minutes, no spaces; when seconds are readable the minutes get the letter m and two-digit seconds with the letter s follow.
12h39
